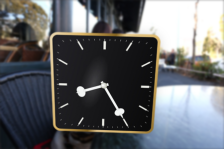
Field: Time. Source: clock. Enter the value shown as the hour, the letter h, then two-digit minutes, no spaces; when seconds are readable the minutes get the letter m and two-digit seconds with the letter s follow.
8h25
